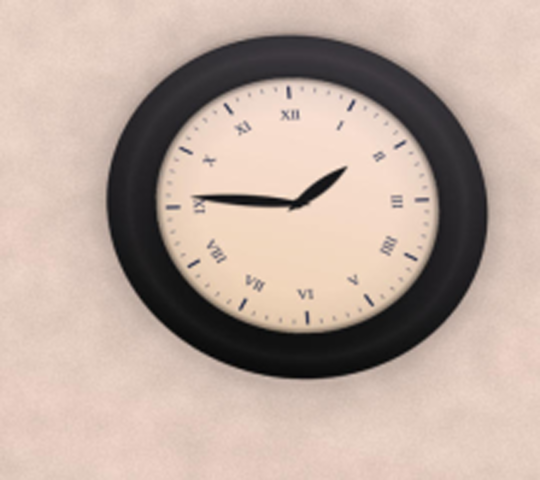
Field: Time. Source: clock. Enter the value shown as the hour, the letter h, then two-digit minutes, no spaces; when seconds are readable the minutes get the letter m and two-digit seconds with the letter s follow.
1h46
